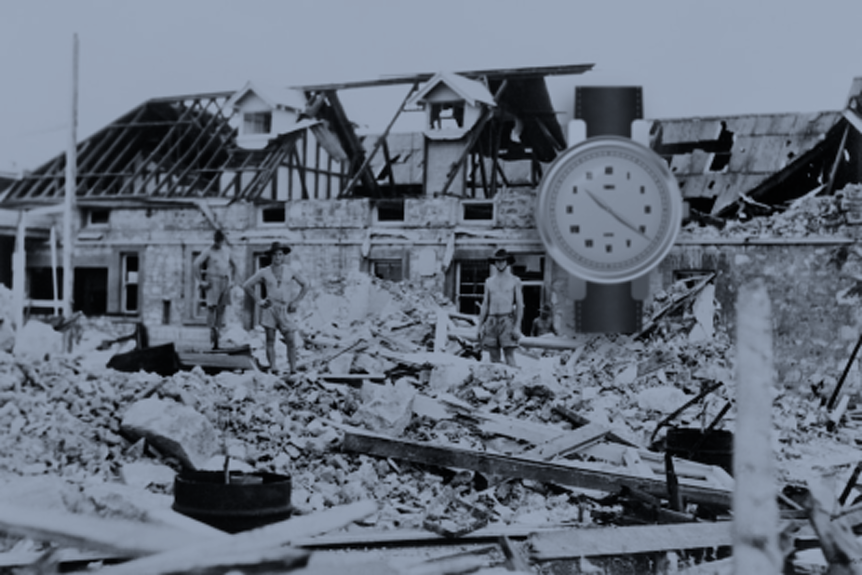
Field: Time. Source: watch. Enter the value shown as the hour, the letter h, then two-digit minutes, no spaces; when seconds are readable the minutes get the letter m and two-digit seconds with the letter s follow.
10h21
